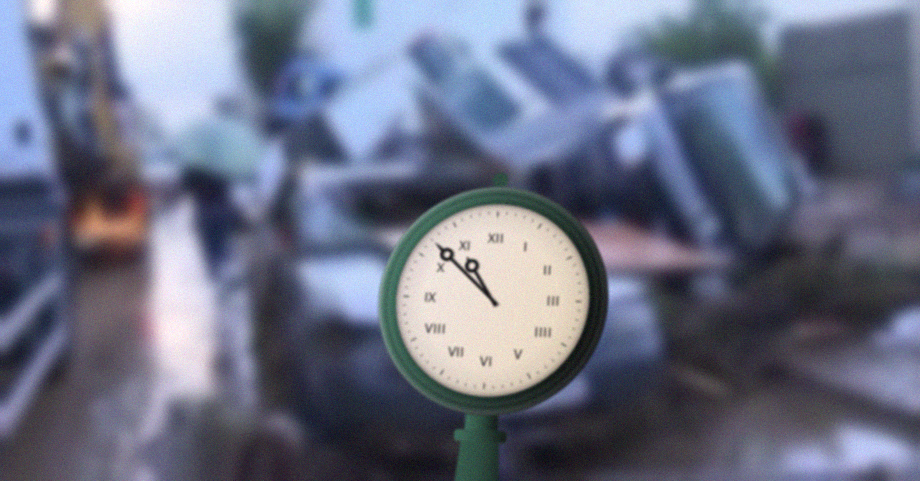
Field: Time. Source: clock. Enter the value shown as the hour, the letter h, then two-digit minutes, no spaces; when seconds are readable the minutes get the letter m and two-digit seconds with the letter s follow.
10h52
